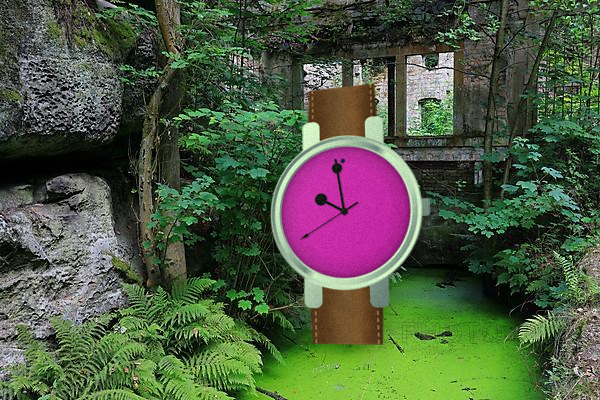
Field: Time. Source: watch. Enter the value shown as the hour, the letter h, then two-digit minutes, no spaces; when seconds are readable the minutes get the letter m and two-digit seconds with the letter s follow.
9h58m40s
